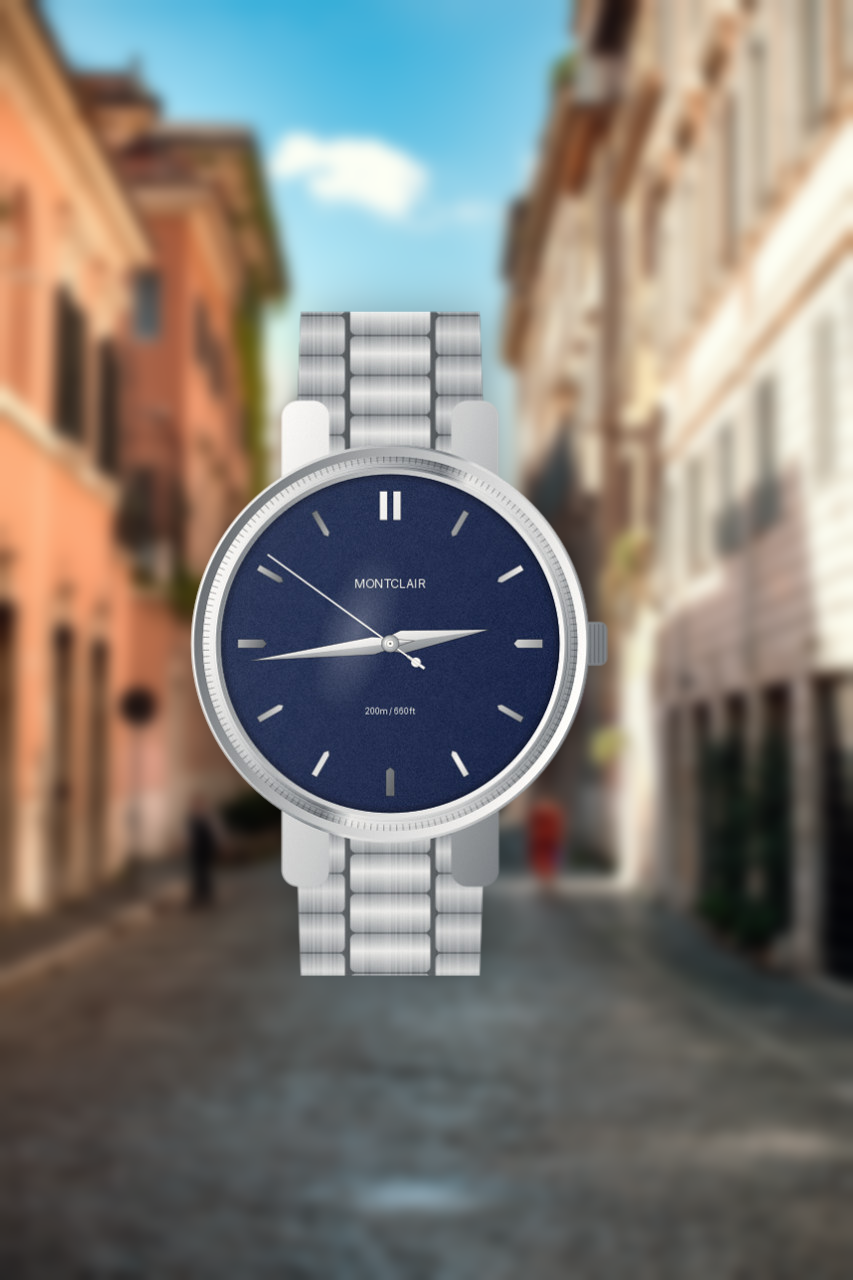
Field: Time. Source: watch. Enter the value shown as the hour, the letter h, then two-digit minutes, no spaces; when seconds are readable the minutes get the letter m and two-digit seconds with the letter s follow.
2h43m51s
